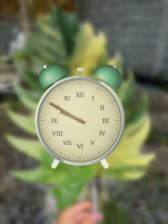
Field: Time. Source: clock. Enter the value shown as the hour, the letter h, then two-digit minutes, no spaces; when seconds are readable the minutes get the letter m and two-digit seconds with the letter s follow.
9h50
